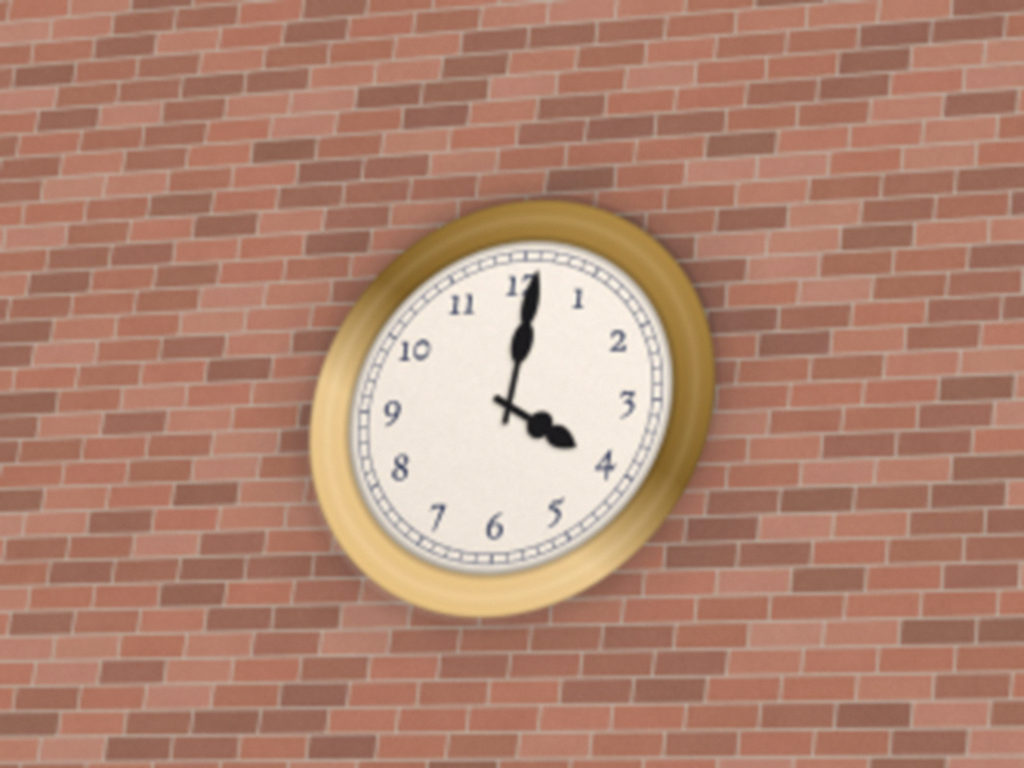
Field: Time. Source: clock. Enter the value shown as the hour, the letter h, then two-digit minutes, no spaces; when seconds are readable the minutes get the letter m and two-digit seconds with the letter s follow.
4h01
